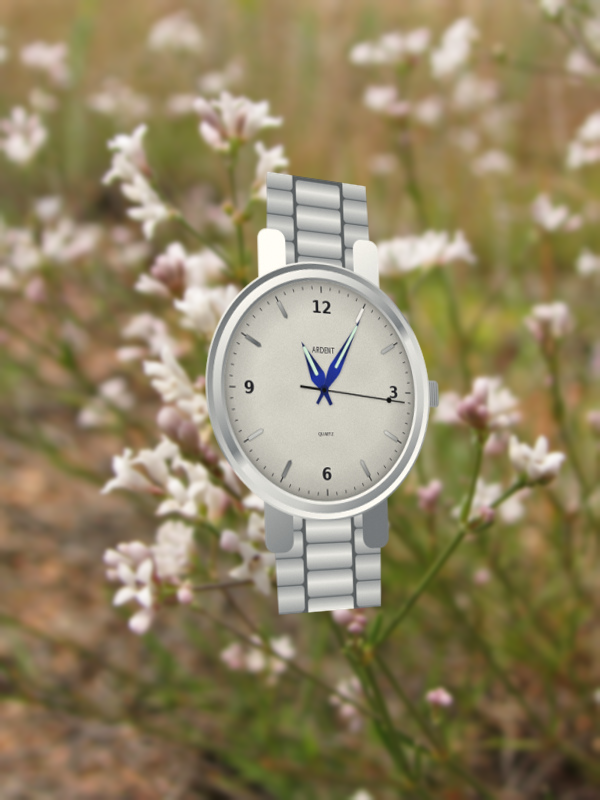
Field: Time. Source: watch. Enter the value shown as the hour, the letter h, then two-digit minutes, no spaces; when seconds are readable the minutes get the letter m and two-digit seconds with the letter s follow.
11h05m16s
